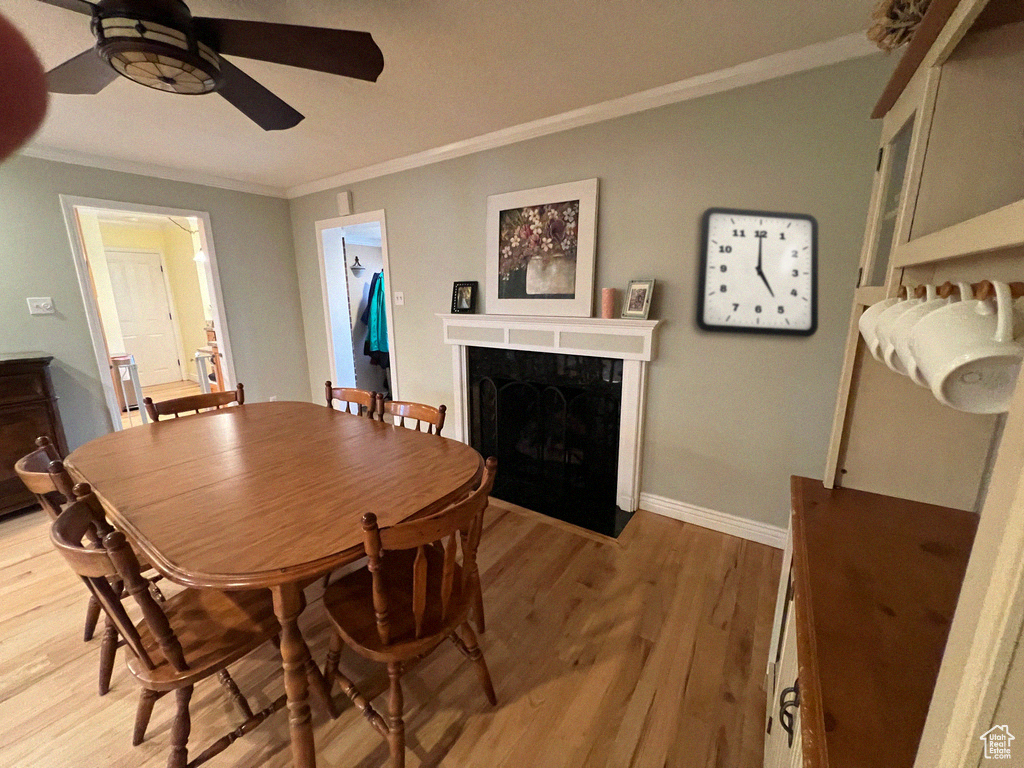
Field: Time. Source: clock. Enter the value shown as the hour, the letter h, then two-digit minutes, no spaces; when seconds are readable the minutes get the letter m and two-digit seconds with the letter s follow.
5h00
